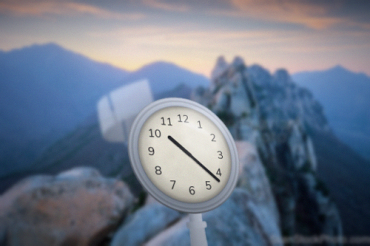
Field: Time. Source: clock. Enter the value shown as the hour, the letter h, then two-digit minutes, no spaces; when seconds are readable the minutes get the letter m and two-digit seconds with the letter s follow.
10h22
